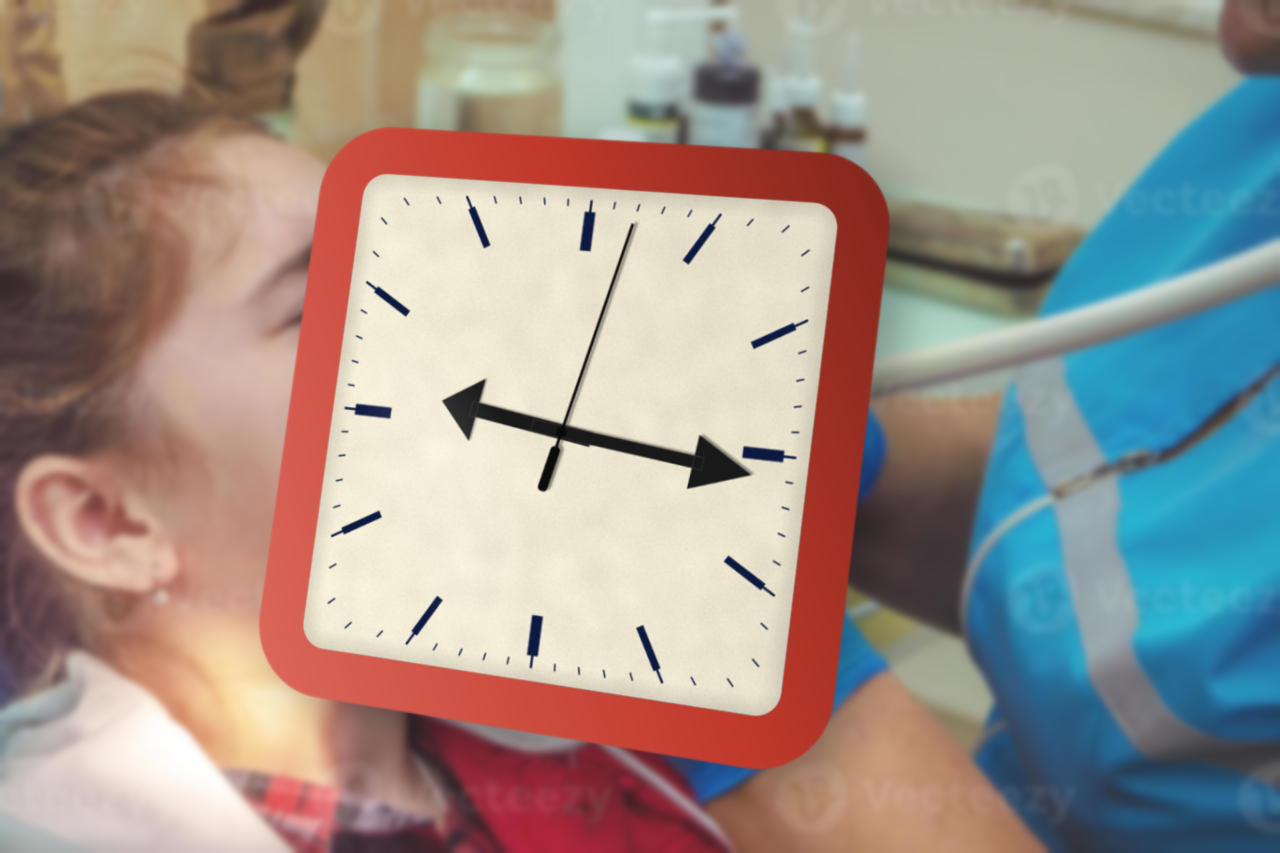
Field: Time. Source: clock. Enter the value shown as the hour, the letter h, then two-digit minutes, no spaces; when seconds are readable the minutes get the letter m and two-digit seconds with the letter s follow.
9h16m02s
